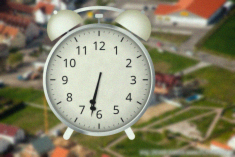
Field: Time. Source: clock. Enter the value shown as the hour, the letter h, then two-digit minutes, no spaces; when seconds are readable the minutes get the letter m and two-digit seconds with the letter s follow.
6h32
